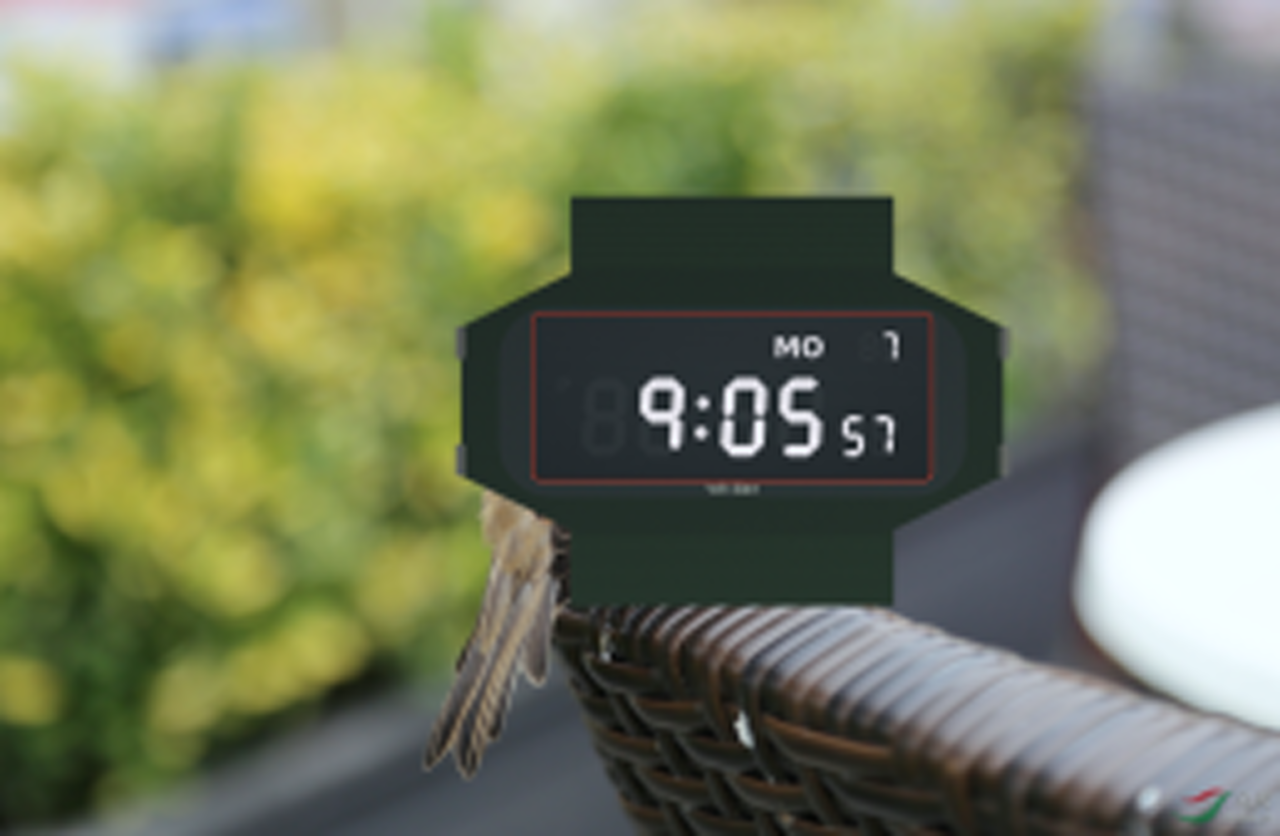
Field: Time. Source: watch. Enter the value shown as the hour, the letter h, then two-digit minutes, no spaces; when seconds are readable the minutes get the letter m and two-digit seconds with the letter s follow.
9h05m57s
